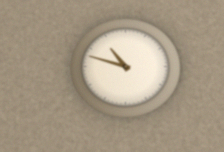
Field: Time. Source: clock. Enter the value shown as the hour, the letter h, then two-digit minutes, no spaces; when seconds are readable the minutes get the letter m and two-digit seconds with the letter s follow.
10h48
